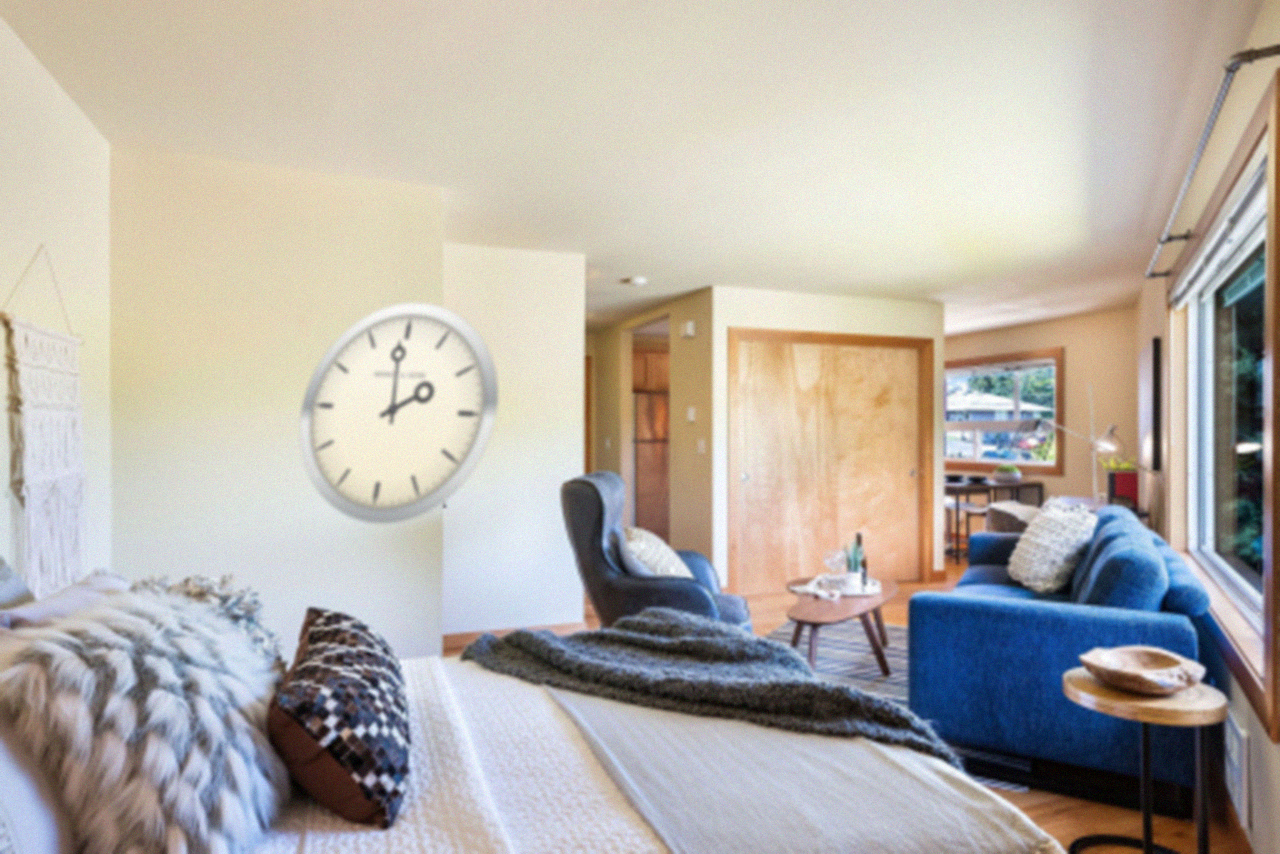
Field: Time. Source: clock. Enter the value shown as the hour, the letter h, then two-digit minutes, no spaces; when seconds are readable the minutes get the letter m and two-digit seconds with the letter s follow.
1h59
